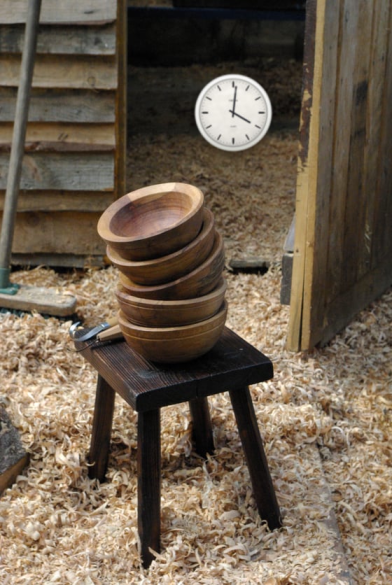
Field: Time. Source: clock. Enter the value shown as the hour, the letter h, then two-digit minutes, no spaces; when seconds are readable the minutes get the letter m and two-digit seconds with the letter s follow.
4h01
